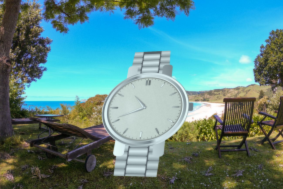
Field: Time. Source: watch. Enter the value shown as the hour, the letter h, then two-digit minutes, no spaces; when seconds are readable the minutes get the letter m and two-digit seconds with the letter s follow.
10h41
